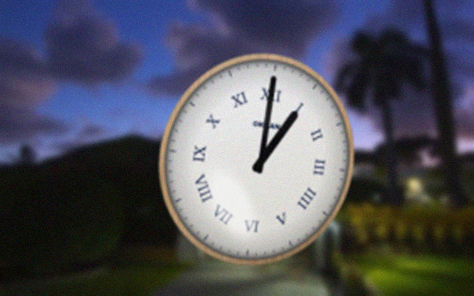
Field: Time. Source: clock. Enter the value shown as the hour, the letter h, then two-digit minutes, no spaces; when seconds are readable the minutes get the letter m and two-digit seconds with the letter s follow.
1h00
